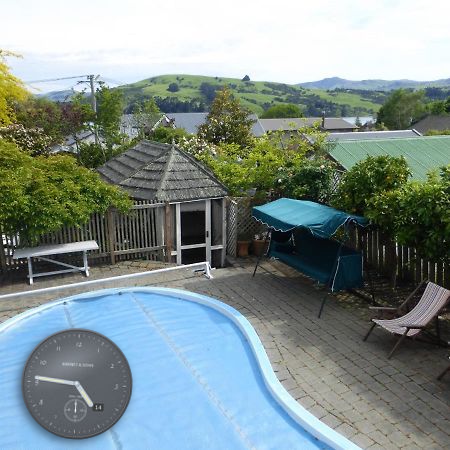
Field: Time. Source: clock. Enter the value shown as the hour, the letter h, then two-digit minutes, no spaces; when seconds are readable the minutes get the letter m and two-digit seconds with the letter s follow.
4h46
